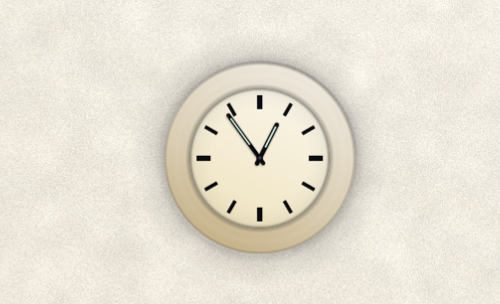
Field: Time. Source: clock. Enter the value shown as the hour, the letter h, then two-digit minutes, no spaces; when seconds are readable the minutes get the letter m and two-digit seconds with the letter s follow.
12h54
